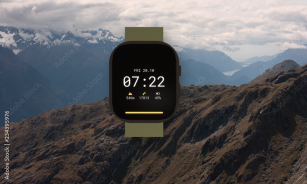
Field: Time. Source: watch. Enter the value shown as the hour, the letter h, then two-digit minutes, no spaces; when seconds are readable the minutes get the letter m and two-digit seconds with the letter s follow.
7h22
